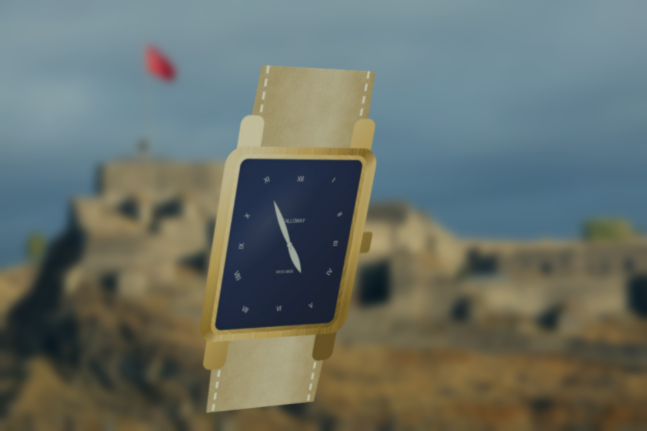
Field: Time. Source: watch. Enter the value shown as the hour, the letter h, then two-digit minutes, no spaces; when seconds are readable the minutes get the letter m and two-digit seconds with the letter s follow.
4h55
